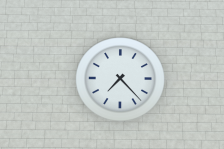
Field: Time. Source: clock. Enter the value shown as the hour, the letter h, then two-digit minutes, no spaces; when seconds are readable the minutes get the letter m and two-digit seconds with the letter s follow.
7h23
